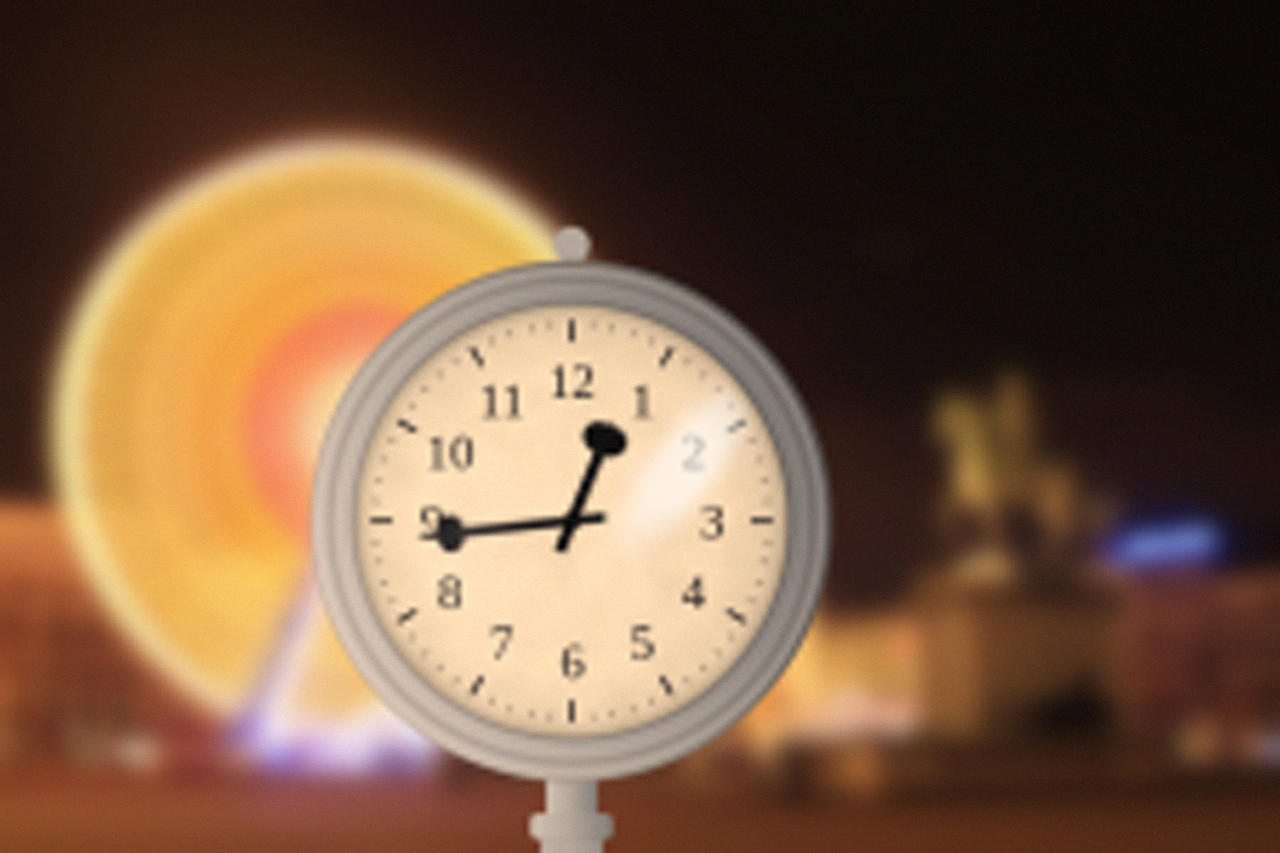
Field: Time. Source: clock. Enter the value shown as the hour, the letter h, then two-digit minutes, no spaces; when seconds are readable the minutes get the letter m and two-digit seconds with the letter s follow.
12h44
